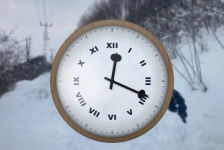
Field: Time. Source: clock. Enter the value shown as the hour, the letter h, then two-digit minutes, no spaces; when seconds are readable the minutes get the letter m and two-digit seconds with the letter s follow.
12h19
